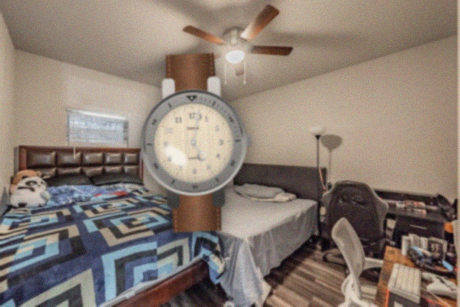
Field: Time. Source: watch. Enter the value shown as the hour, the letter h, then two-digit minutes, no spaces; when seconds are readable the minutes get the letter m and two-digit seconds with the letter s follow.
5h02
